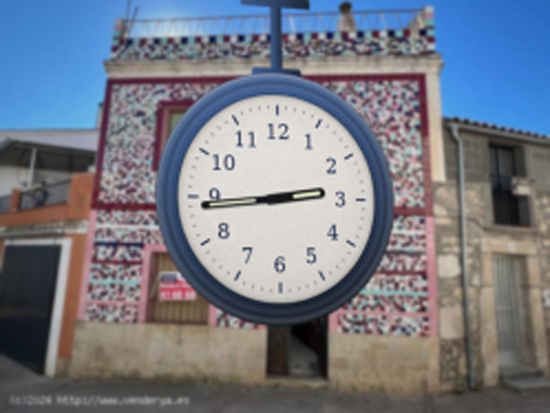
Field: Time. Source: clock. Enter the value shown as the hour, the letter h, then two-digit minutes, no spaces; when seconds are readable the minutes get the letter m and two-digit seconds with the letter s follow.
2h44
